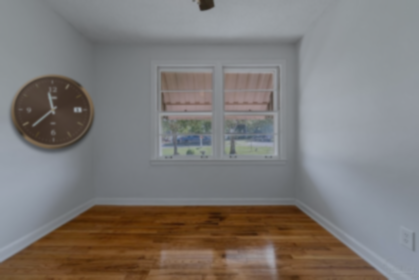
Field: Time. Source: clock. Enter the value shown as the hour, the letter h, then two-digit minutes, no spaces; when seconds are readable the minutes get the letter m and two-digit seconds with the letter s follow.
11h38
